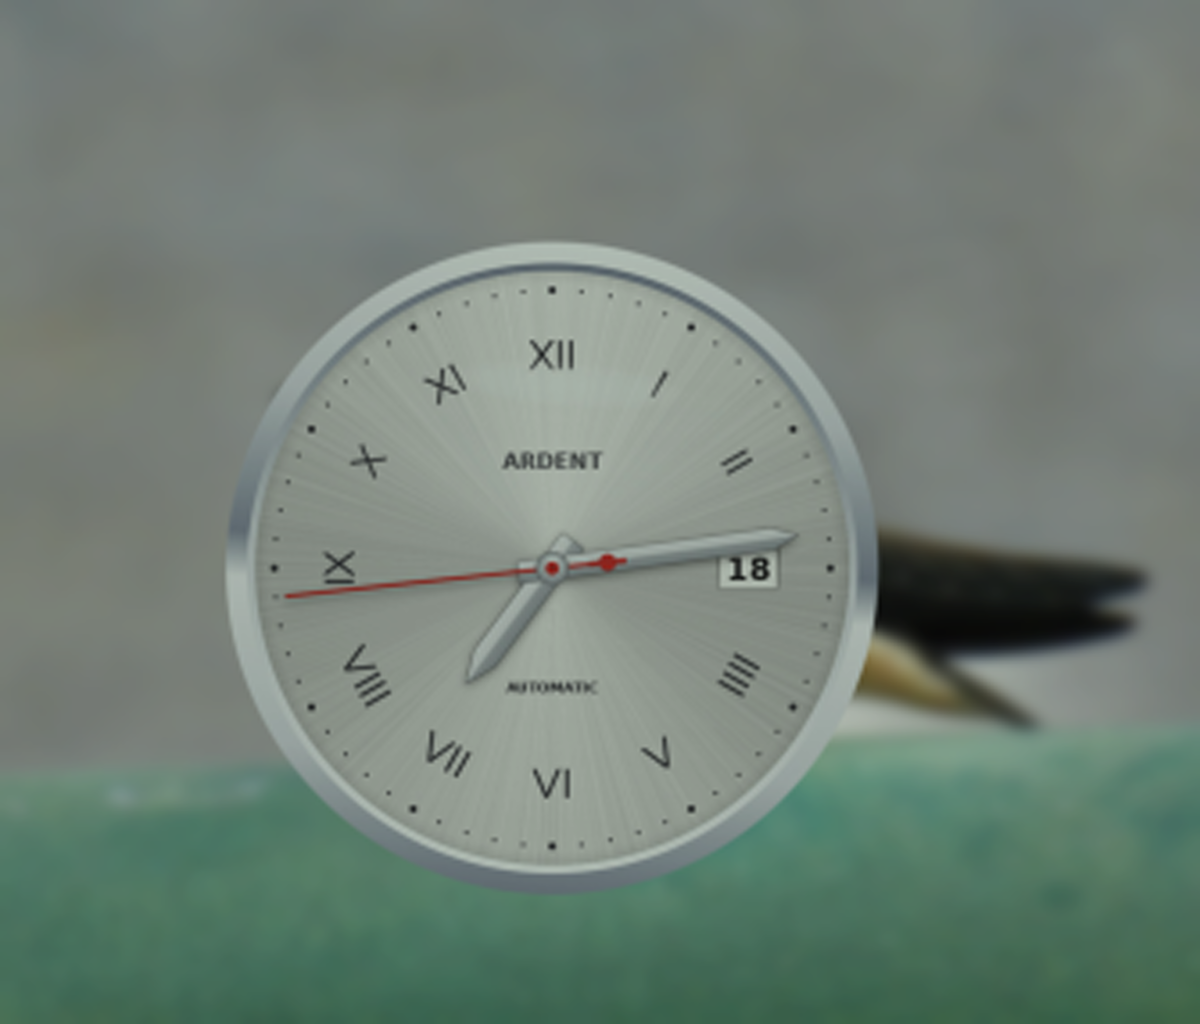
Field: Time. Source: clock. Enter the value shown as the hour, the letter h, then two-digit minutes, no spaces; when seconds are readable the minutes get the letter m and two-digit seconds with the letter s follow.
7h13m44s
